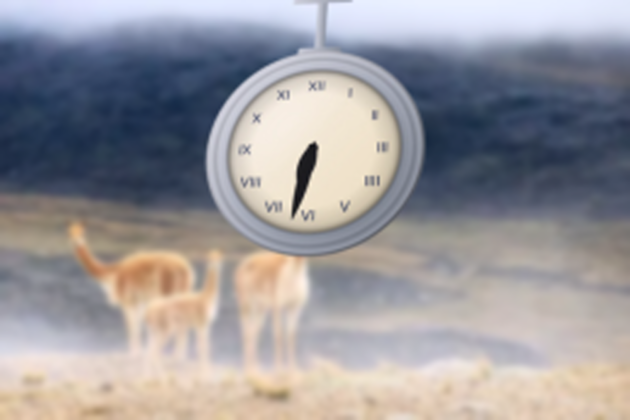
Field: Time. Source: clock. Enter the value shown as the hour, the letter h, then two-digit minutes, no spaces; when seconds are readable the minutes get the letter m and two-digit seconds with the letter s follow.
6h32
